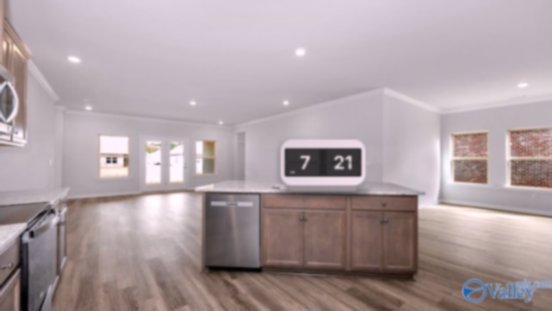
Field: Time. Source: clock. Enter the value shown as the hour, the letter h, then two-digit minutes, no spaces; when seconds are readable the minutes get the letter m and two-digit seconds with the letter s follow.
7h21
